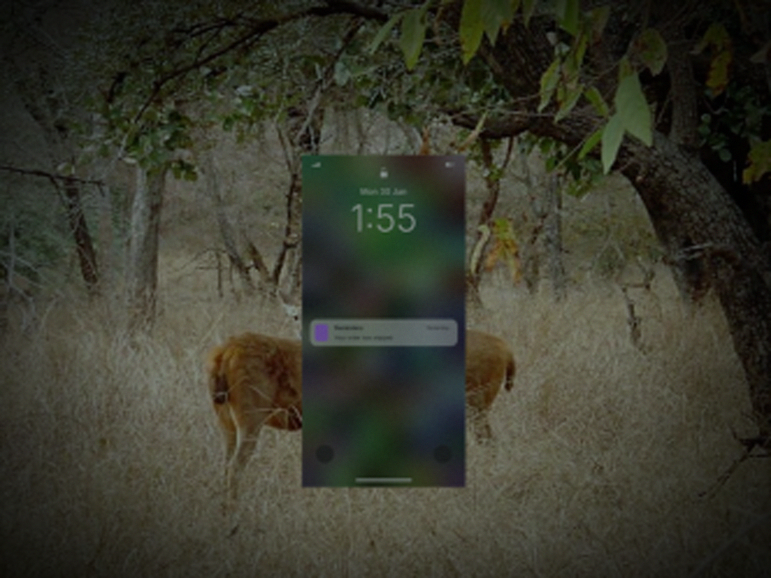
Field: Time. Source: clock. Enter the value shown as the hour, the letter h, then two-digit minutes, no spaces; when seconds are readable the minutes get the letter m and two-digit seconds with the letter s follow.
1h55
